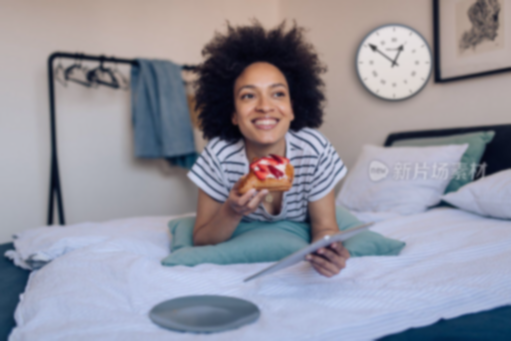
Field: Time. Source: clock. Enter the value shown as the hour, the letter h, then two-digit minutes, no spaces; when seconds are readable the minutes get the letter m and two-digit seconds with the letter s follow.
12h51
